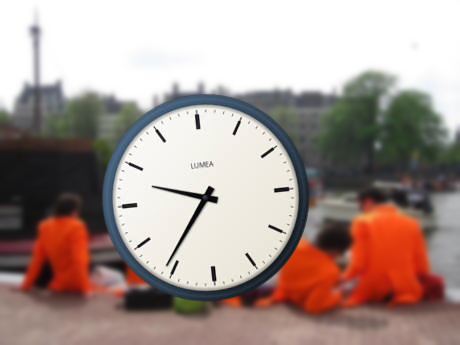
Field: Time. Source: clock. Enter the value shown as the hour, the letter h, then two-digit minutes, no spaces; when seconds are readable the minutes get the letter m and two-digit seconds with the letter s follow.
9h36
